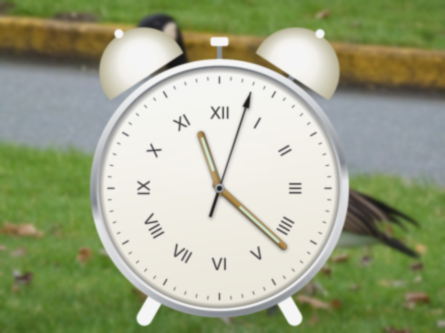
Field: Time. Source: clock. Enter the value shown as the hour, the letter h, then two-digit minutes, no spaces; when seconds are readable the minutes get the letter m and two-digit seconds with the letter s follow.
11h22m03s
